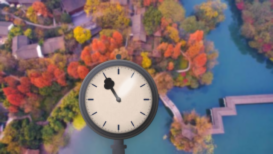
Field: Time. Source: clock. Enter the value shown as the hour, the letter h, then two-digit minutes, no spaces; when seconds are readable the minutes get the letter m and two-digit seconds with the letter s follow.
10h55
